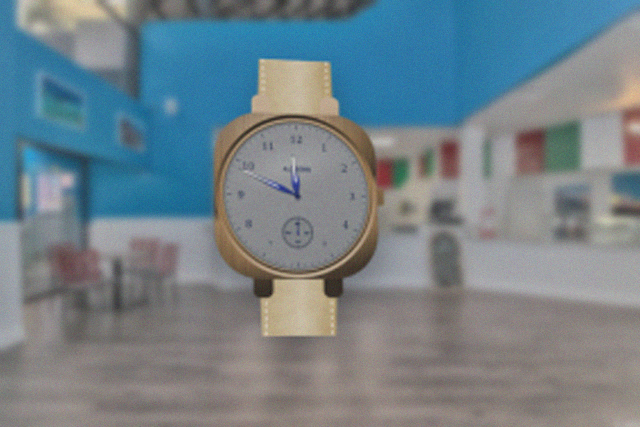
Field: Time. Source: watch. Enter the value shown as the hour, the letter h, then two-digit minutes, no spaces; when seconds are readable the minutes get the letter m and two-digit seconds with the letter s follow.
11h49
